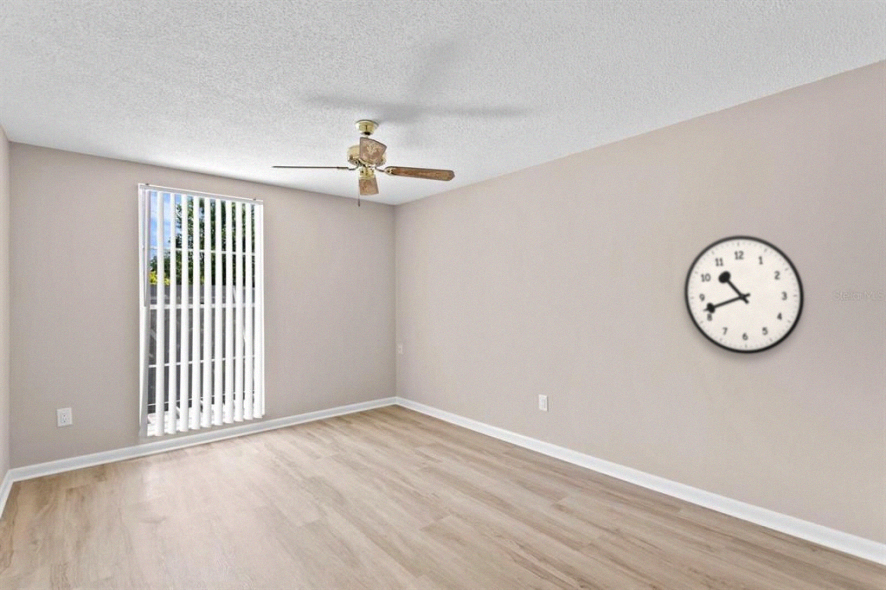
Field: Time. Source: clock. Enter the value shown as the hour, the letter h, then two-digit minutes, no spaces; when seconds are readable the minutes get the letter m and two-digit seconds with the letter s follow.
10h42
